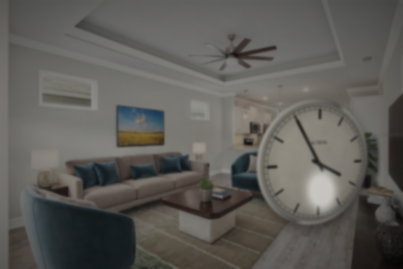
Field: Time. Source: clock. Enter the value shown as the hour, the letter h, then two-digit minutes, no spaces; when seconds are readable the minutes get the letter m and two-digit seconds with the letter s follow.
3h55
